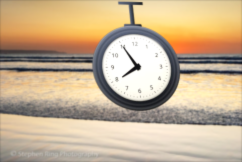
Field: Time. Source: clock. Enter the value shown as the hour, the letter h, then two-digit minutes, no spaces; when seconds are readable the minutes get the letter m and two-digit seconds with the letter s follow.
7h55
